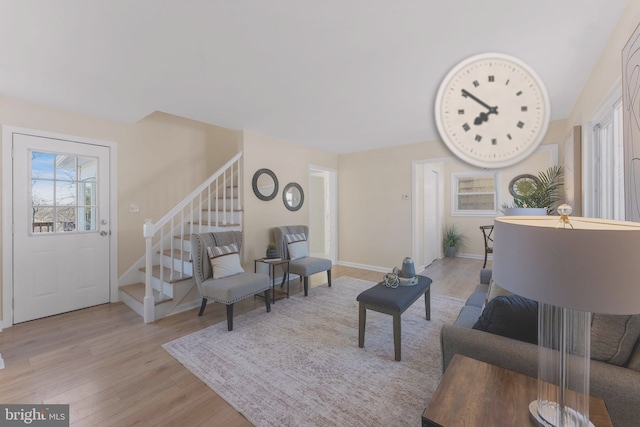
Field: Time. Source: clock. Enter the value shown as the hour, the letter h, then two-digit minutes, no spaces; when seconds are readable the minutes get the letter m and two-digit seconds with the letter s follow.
7h51
